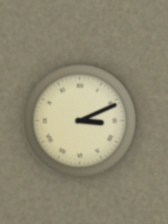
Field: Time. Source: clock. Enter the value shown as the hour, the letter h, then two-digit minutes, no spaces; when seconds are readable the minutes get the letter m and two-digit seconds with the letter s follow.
3h11
